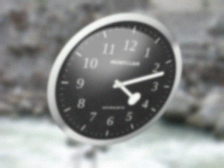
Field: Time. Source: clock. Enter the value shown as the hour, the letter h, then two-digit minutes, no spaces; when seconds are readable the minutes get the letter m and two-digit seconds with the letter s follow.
4h12
